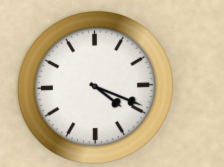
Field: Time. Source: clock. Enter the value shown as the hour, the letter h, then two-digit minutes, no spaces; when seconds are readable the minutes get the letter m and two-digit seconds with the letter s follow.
4h19
